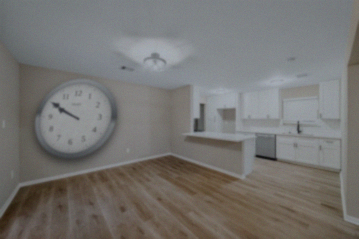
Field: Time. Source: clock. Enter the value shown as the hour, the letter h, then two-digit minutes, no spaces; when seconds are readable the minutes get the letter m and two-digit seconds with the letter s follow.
9h50
